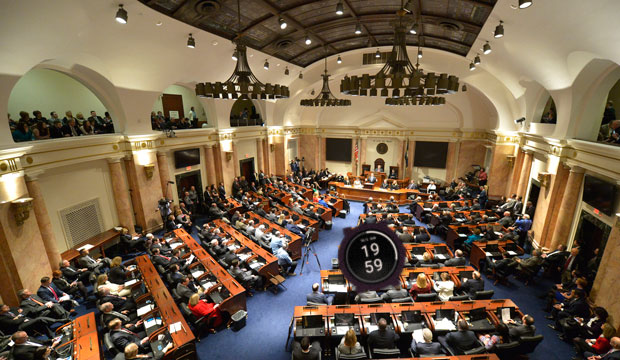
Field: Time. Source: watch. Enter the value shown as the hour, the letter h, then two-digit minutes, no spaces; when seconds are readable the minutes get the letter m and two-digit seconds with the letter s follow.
19h59
